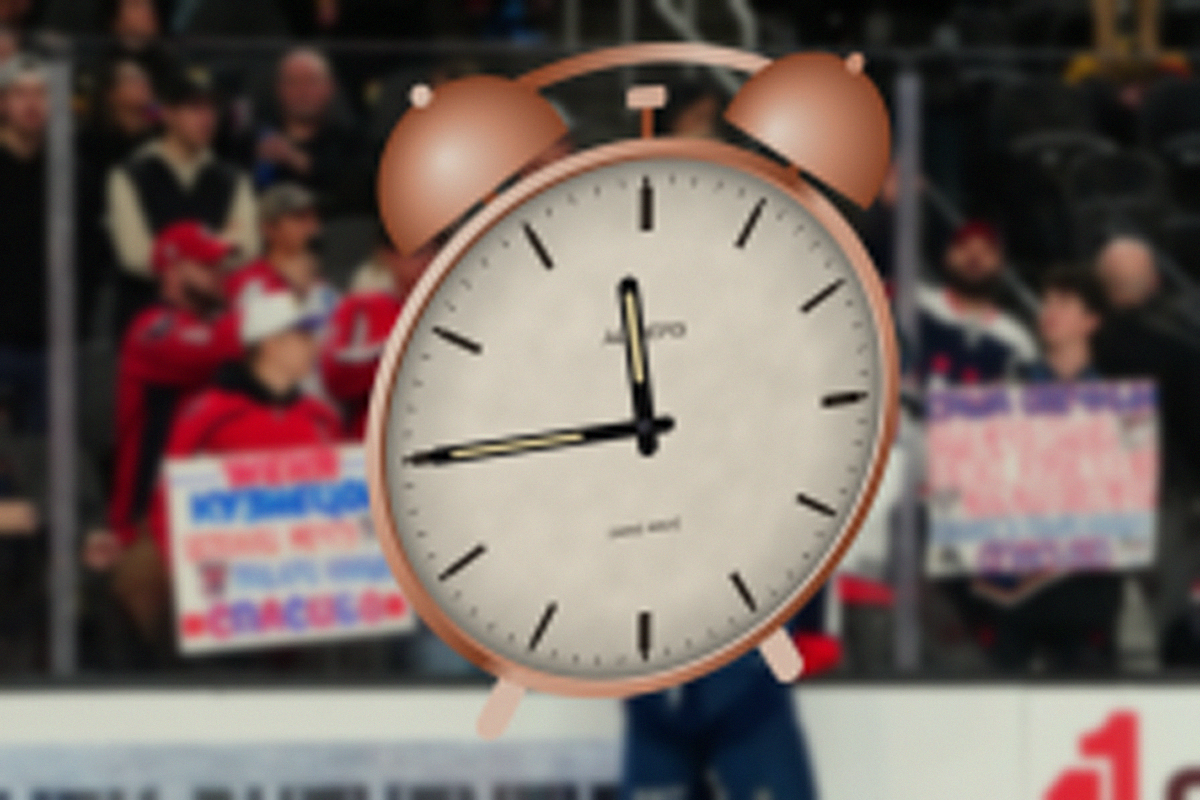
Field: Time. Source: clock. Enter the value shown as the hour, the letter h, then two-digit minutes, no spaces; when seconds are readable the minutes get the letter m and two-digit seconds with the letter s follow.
11h45
